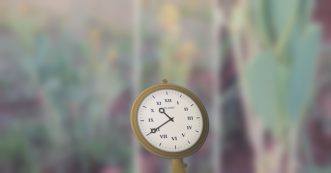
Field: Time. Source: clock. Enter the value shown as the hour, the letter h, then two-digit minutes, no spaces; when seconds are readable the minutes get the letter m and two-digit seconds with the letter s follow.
10h40
